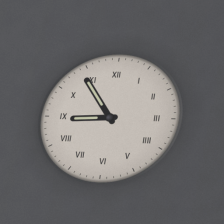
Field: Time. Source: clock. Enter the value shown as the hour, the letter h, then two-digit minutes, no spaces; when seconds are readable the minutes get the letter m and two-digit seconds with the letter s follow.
8h54
